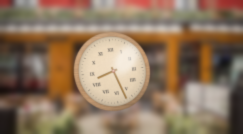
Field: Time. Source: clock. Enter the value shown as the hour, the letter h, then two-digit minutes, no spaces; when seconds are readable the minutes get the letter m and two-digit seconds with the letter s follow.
8h27
